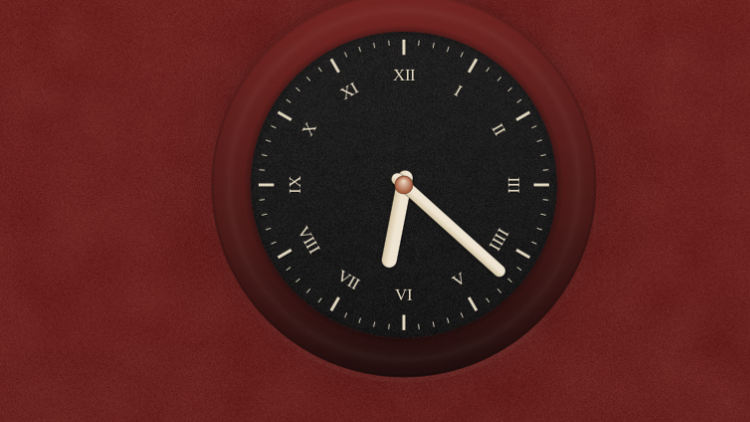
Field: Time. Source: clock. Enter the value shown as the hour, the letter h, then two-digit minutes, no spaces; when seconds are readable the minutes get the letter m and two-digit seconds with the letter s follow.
6h22
